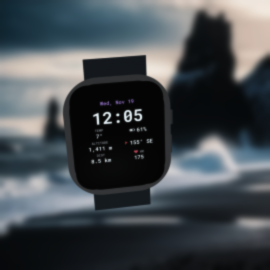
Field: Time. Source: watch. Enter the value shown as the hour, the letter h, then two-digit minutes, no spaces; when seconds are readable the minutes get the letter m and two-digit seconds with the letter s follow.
12h05
